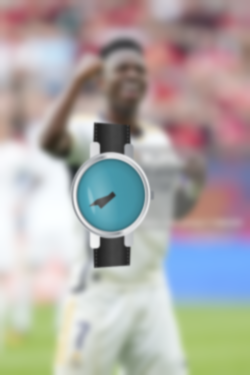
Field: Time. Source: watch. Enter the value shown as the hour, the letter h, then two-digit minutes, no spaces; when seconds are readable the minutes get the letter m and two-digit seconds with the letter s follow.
7h41
